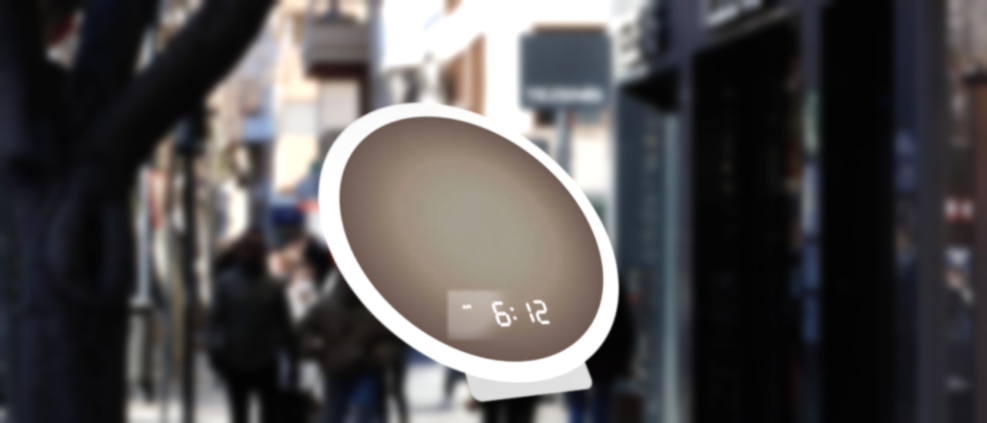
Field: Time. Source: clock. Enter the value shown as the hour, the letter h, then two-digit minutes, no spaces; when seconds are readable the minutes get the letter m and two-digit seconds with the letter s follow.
6h12
